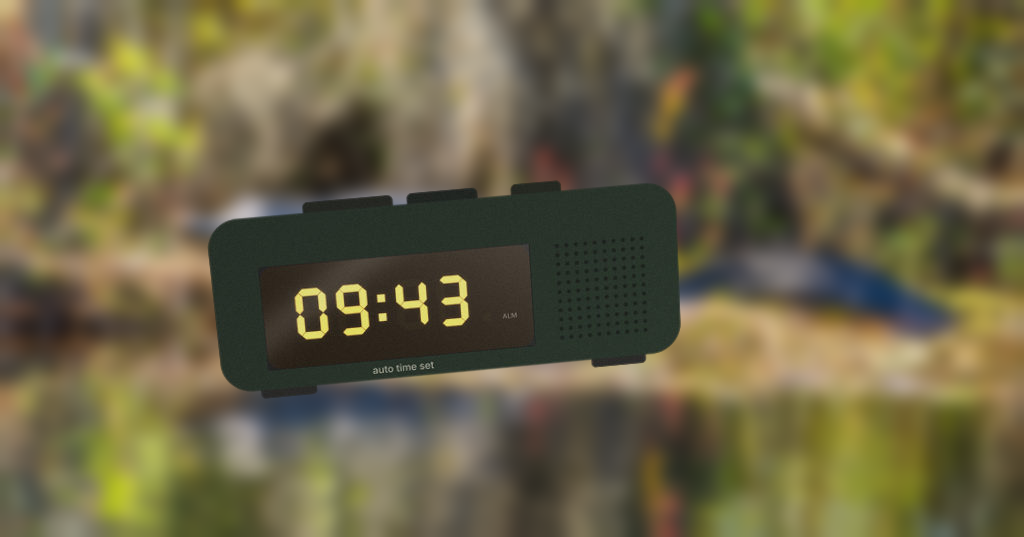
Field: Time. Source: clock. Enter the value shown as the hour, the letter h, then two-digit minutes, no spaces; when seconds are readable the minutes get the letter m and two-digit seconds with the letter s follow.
9h43
